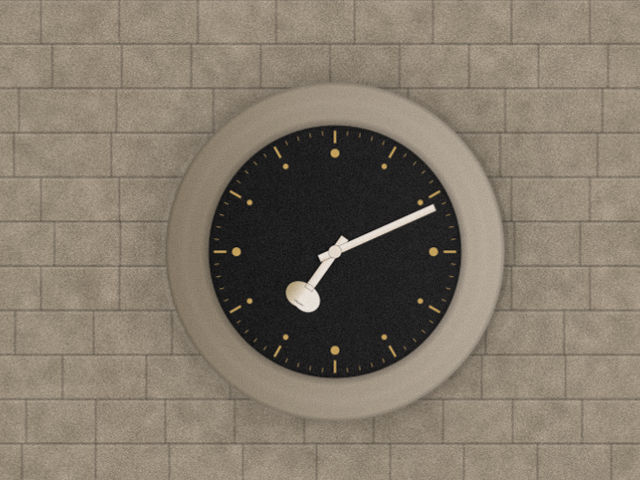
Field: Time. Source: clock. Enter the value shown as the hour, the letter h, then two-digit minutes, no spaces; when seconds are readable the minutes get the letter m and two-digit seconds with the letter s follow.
7h11
